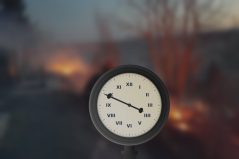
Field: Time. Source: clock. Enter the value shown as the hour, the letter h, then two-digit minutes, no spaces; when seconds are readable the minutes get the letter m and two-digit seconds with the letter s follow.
3h49
